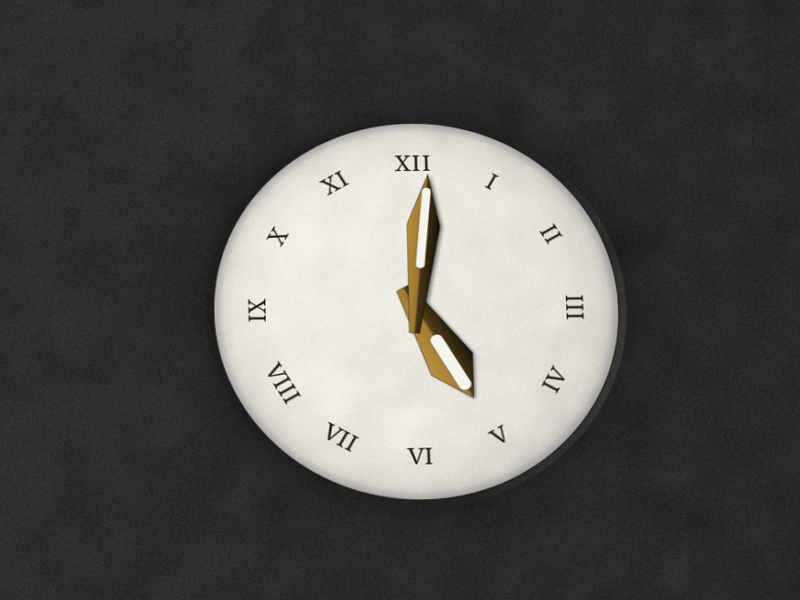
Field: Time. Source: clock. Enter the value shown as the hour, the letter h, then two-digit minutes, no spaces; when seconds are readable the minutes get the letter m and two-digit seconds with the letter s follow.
5h01
